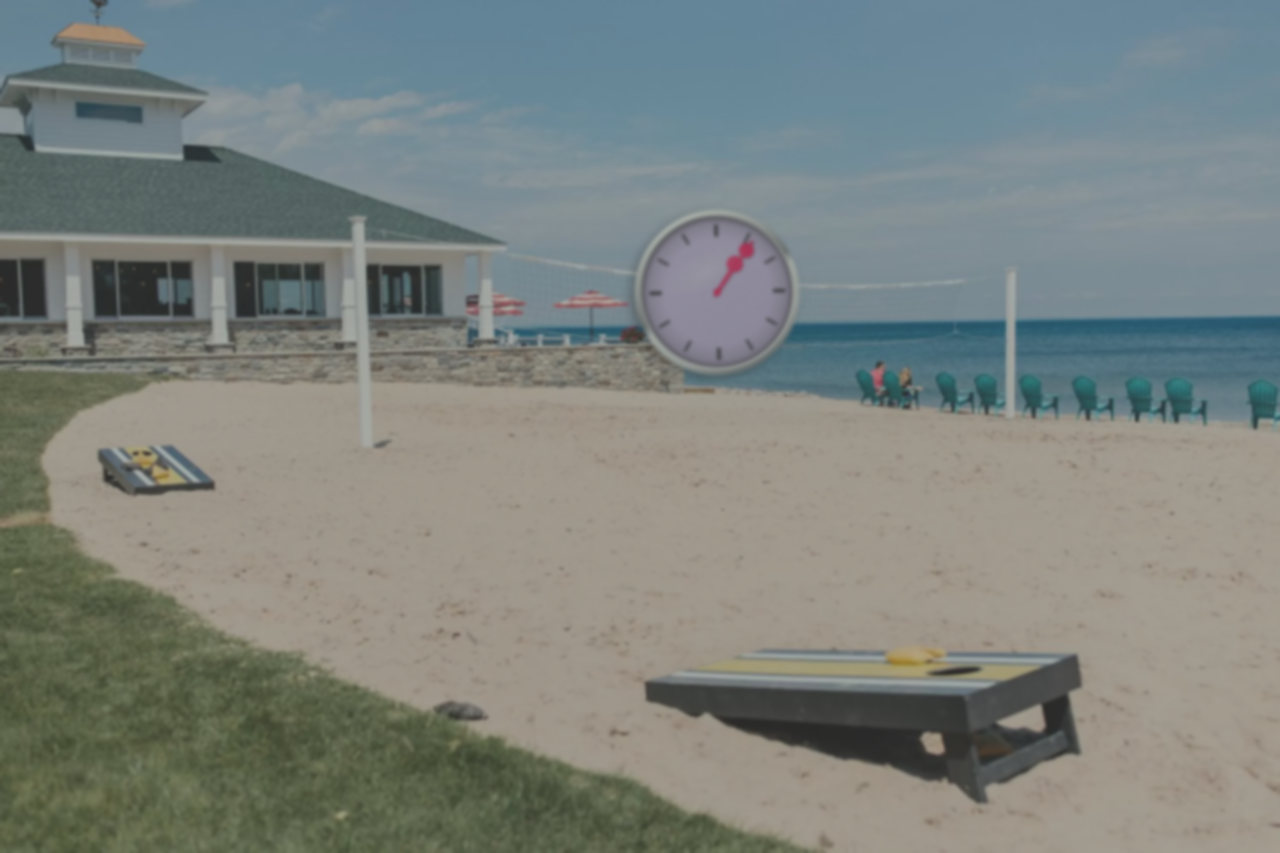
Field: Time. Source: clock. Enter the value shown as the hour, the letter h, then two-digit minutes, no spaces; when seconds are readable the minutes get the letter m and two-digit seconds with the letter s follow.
1h06
